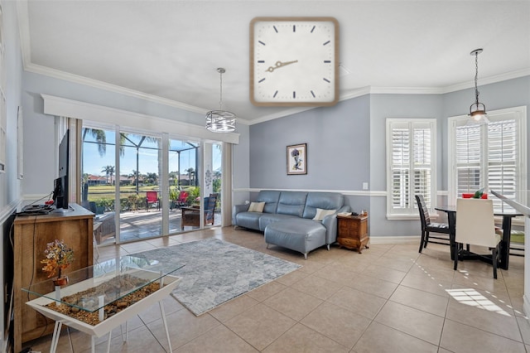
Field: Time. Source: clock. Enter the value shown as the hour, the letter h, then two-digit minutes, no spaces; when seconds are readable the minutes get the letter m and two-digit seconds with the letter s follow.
8h42
